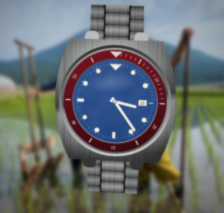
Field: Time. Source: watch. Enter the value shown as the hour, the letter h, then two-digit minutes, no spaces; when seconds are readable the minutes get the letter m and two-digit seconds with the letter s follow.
3h24
